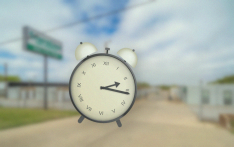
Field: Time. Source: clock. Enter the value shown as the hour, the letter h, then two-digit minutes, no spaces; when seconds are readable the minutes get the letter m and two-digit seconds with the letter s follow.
2h16
